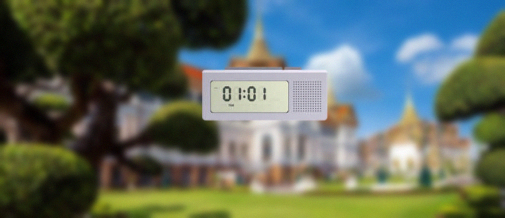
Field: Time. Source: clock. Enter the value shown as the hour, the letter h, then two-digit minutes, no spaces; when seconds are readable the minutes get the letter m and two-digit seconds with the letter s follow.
1h01
